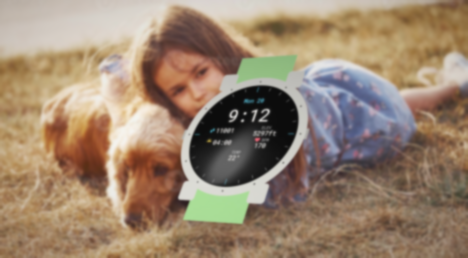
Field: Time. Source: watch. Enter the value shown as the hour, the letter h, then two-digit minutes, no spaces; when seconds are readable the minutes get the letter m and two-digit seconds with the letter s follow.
9h12
